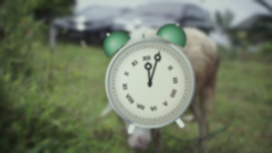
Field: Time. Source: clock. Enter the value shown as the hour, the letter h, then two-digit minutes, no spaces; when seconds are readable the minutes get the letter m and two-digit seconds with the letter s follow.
12h04
